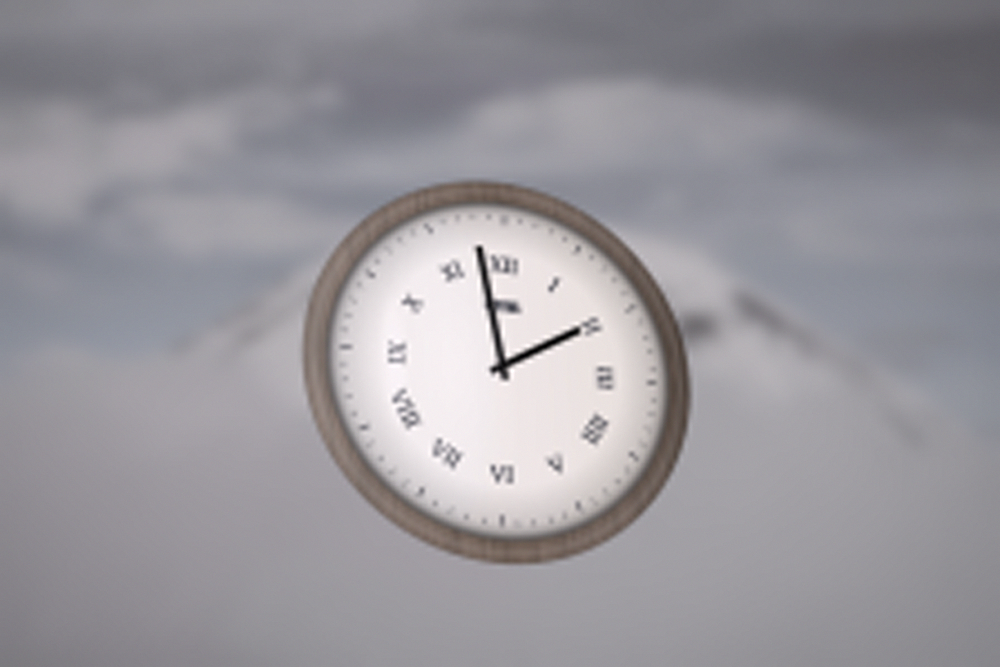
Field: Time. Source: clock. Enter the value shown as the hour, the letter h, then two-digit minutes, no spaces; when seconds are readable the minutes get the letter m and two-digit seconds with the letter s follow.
1h58
